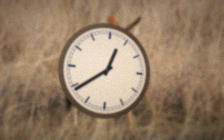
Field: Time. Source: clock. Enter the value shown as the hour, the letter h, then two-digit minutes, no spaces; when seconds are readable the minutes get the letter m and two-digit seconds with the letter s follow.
12h39
